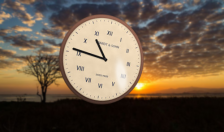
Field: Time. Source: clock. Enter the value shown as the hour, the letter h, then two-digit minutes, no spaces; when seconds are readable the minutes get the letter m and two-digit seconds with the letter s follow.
10h46
